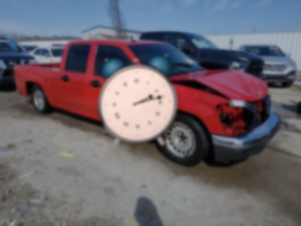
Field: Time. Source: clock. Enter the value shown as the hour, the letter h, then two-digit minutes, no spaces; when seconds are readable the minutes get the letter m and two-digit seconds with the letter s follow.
2h13
